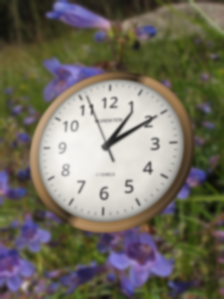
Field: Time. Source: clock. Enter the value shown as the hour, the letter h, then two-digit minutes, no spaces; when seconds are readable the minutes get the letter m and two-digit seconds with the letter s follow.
1h09m56s
